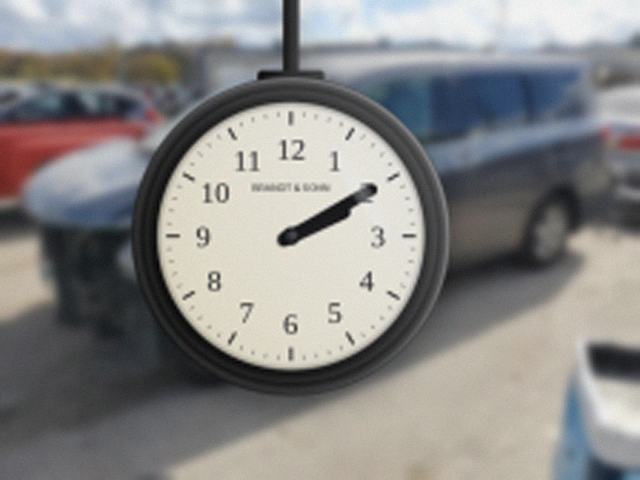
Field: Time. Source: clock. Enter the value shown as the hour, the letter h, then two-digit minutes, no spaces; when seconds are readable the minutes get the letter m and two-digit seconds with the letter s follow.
2h10
